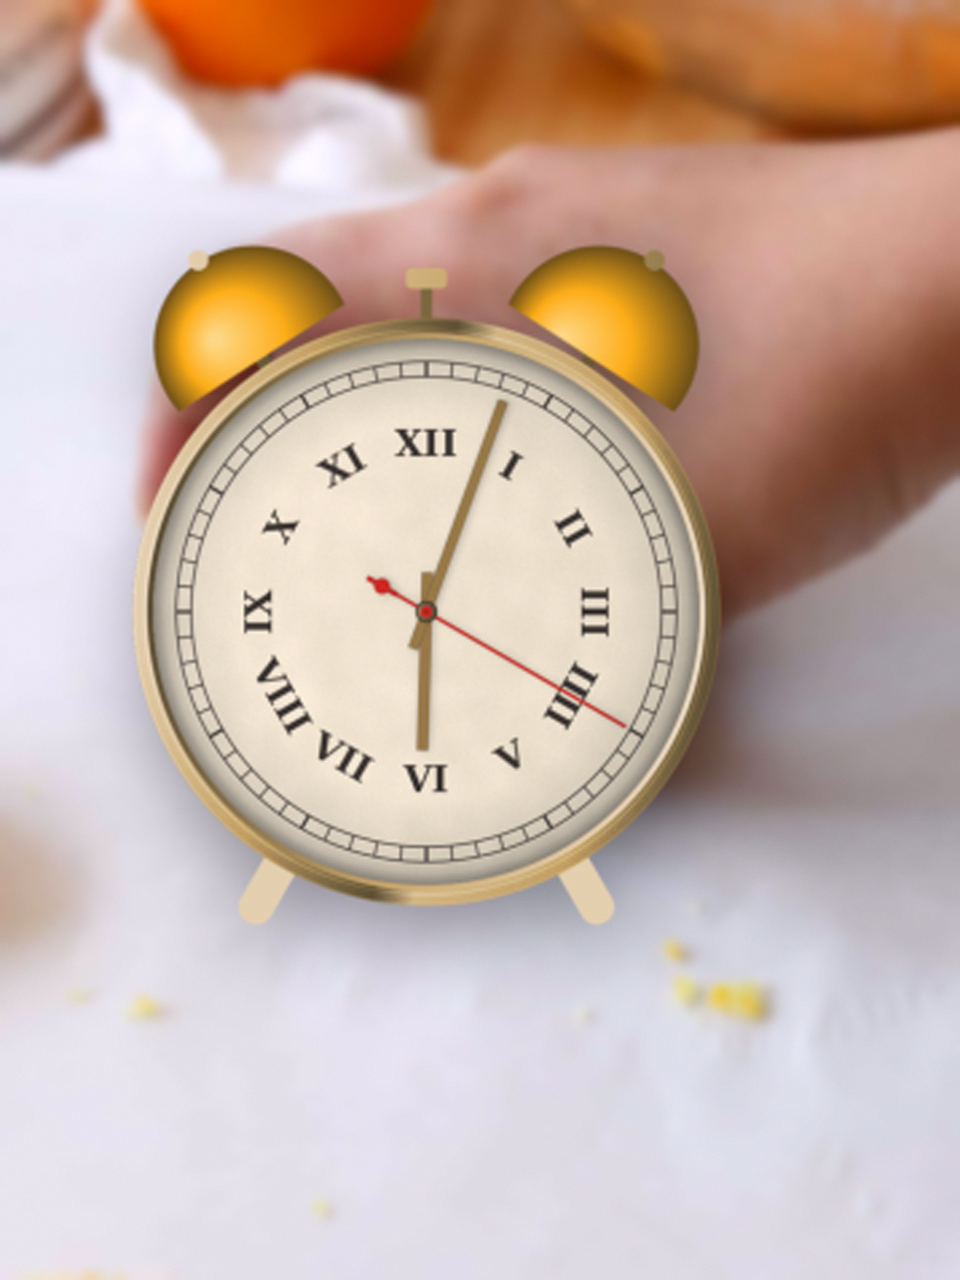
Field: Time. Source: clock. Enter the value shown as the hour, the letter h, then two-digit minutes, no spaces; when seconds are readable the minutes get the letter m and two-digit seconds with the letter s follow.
6h03m20s
